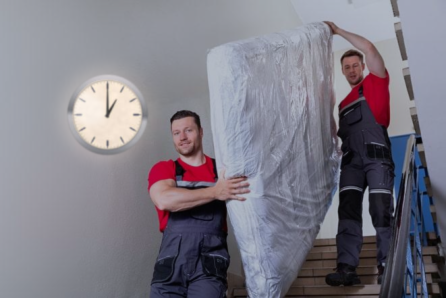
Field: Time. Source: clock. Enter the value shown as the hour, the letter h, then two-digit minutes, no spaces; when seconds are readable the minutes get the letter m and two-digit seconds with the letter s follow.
1h00
